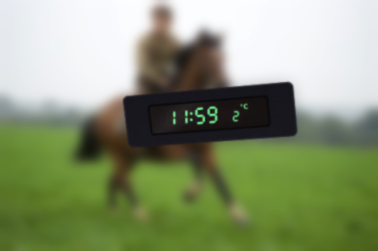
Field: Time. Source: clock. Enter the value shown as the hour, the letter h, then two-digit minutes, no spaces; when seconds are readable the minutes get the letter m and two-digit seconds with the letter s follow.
11h59
